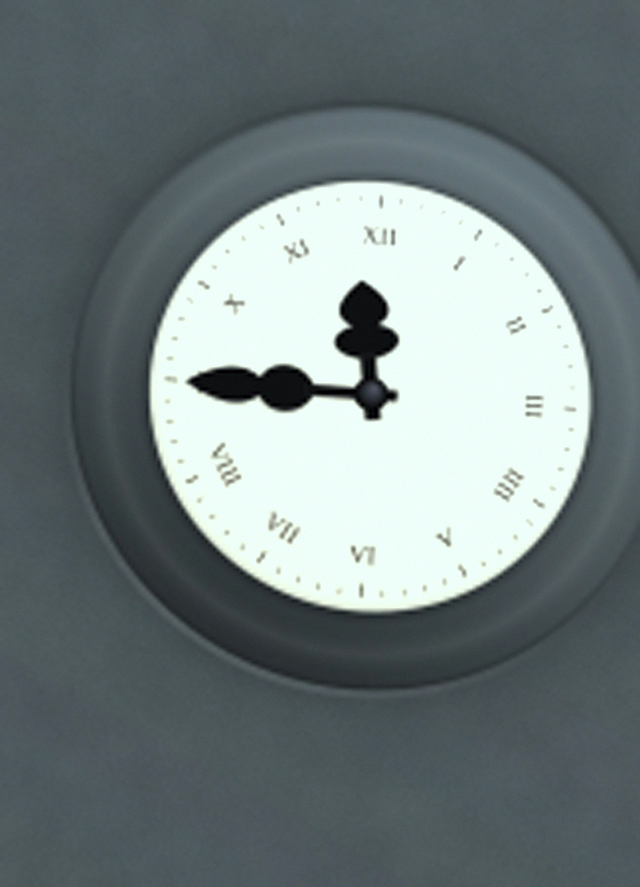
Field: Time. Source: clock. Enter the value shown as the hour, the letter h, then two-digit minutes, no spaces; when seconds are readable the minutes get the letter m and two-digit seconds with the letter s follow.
11h45
